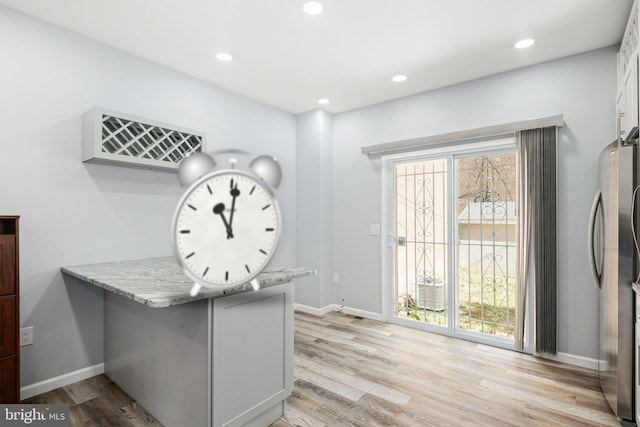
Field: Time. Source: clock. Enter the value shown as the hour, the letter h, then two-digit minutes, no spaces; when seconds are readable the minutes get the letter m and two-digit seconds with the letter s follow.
11h01
